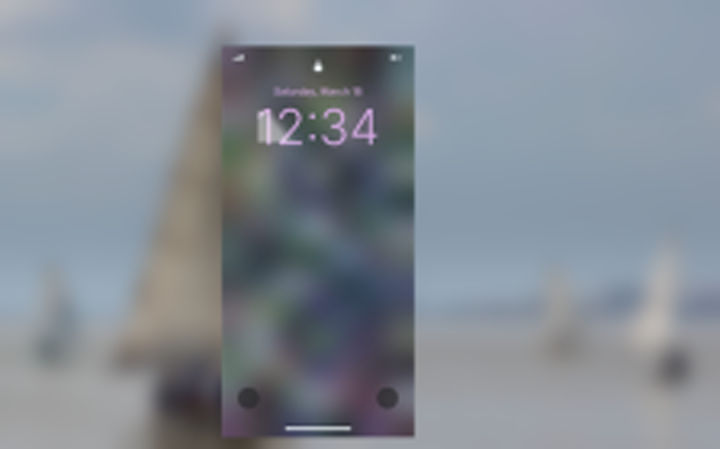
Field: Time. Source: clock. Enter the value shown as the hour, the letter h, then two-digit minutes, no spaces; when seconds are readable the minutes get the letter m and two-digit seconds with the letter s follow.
12h34
